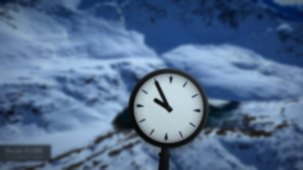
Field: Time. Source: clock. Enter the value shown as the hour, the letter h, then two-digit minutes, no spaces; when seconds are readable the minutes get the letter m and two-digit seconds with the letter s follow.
9h55
